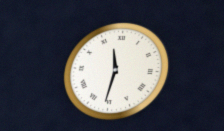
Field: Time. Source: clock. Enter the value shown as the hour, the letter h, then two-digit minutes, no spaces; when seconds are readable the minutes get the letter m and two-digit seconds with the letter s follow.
11h31
